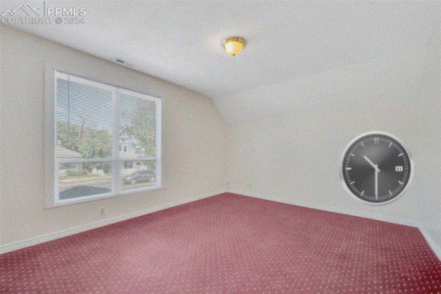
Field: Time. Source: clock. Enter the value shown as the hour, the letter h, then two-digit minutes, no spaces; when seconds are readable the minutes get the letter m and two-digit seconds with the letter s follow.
10h30
